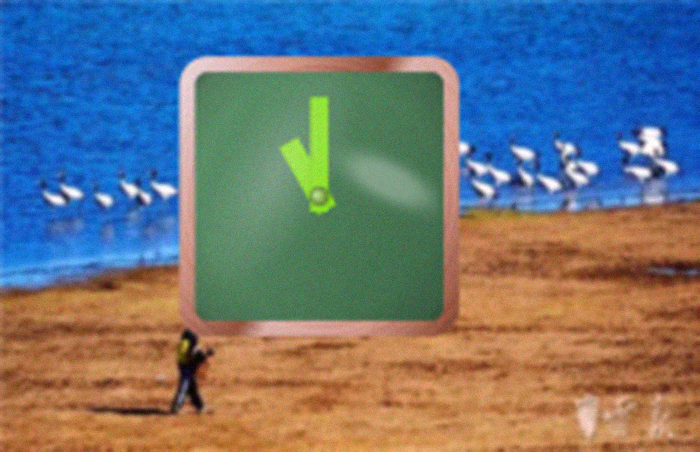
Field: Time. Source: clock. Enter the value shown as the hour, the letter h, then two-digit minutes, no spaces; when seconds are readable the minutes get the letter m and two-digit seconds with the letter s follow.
11h00
